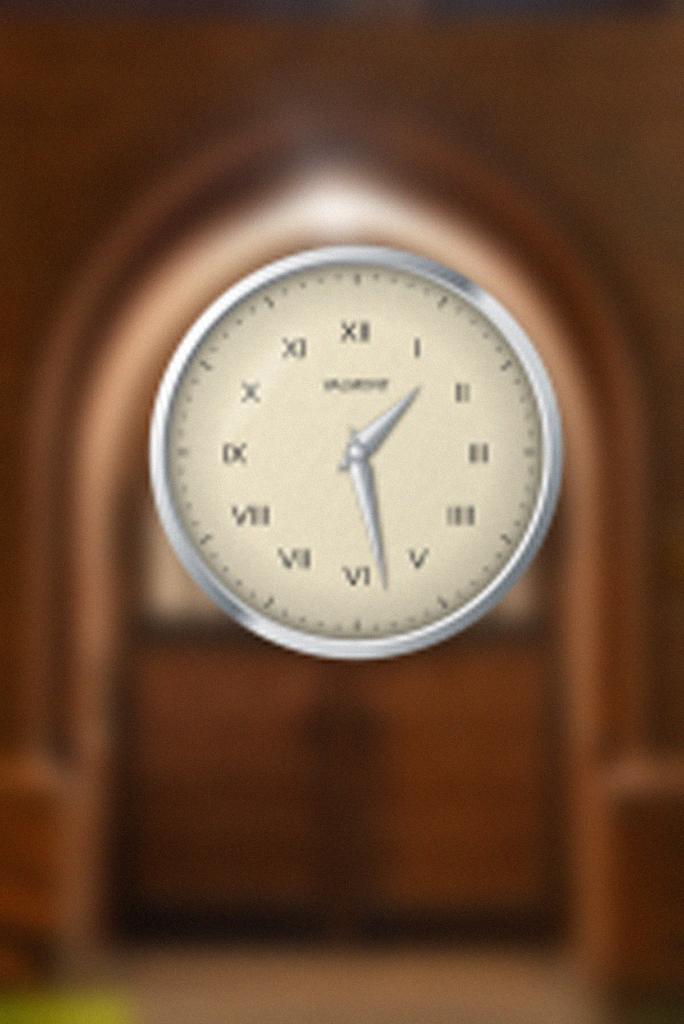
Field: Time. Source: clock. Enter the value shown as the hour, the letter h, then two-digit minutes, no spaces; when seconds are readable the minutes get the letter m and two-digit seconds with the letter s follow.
1h28
